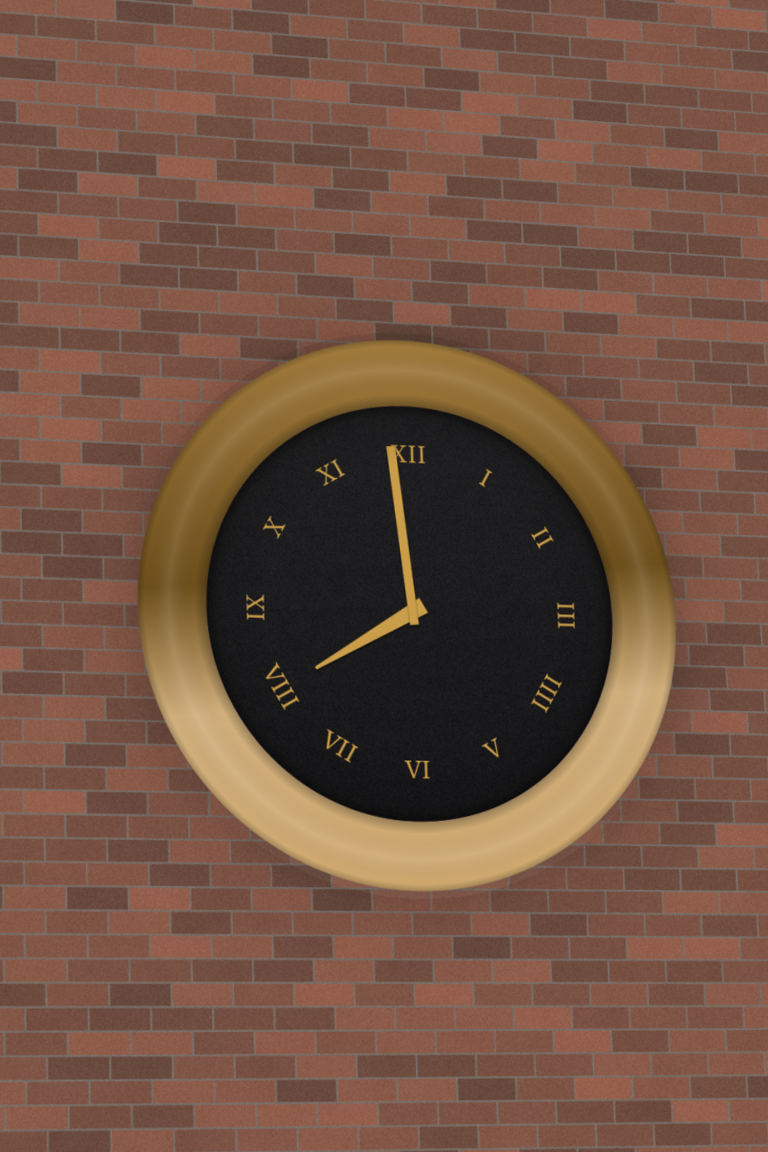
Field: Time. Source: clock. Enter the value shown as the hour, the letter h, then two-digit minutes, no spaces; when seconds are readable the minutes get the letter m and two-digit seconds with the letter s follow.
7h59
